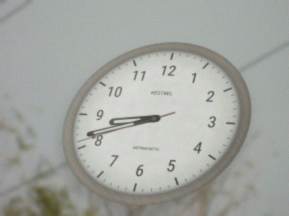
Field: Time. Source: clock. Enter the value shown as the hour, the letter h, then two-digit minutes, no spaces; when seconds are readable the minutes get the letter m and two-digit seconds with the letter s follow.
8h41m41s
